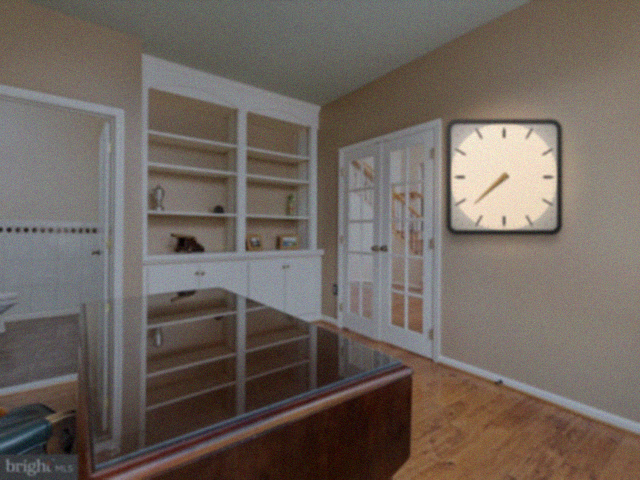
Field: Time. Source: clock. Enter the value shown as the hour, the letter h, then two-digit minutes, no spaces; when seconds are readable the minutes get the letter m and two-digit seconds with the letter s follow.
7h38
